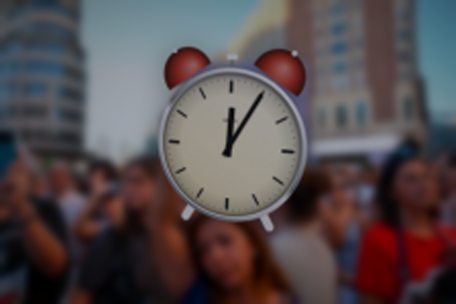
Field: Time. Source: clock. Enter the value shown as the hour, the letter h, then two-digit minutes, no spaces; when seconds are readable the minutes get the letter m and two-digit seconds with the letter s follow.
12h05
